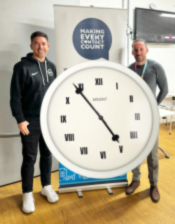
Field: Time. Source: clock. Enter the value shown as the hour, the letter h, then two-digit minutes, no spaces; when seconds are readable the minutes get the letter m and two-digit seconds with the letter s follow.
4h54
